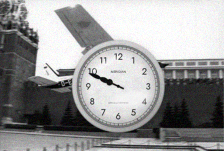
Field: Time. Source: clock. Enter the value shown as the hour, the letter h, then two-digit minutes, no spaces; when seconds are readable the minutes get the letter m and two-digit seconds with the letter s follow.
9h49
